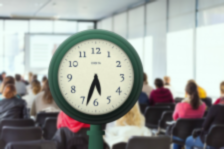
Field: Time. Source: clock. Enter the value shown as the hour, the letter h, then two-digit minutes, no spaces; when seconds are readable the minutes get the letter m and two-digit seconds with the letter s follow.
5h33
